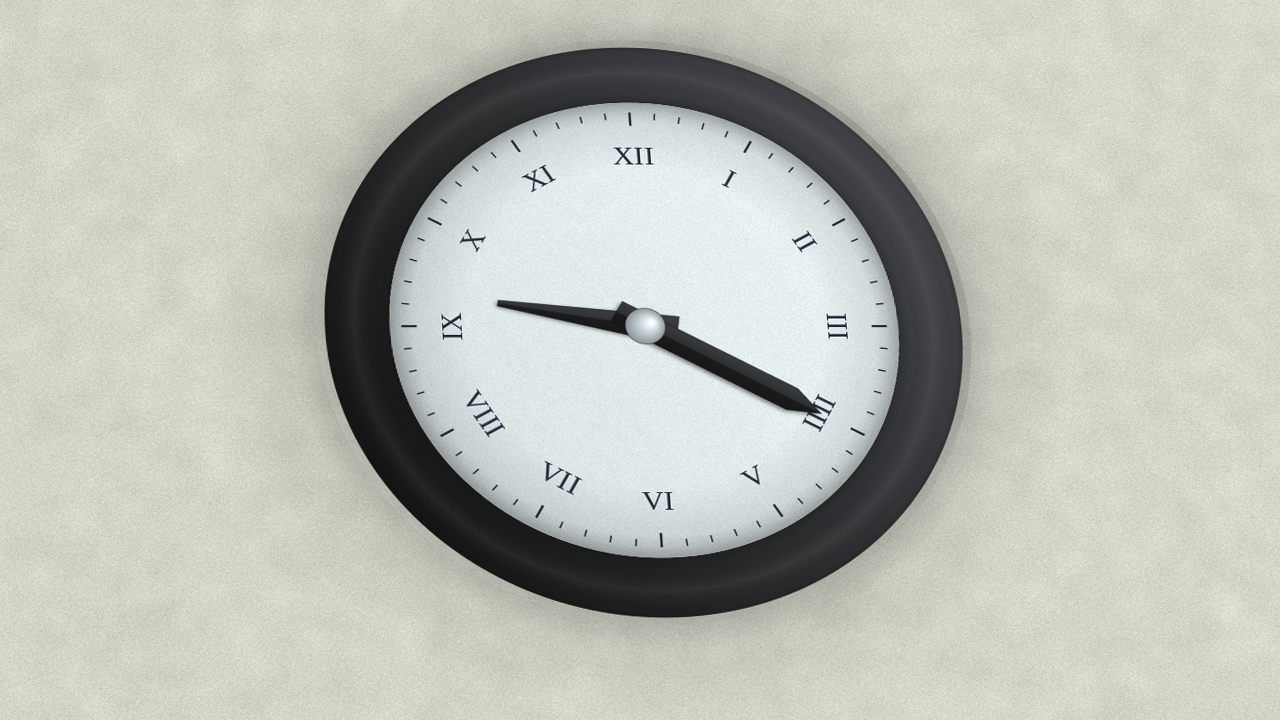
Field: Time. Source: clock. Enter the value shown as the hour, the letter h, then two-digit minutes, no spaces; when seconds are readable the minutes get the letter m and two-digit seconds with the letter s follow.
9h20
